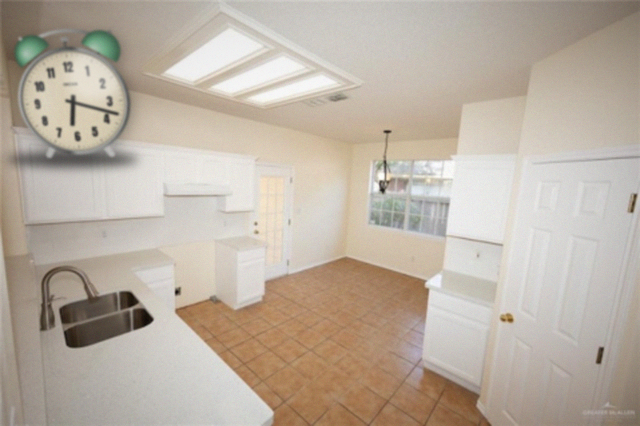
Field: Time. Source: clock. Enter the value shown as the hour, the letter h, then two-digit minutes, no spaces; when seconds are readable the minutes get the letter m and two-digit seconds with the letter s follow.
6h18
